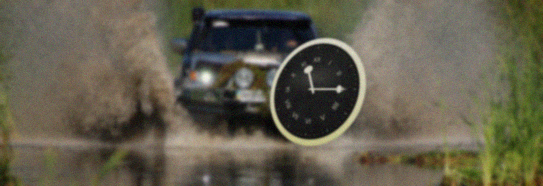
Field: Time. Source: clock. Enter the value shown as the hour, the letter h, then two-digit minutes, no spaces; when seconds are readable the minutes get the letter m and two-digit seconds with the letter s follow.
11h15
